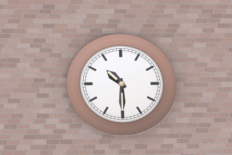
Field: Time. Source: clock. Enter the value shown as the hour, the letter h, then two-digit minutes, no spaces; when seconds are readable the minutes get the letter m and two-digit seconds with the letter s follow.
10h30
